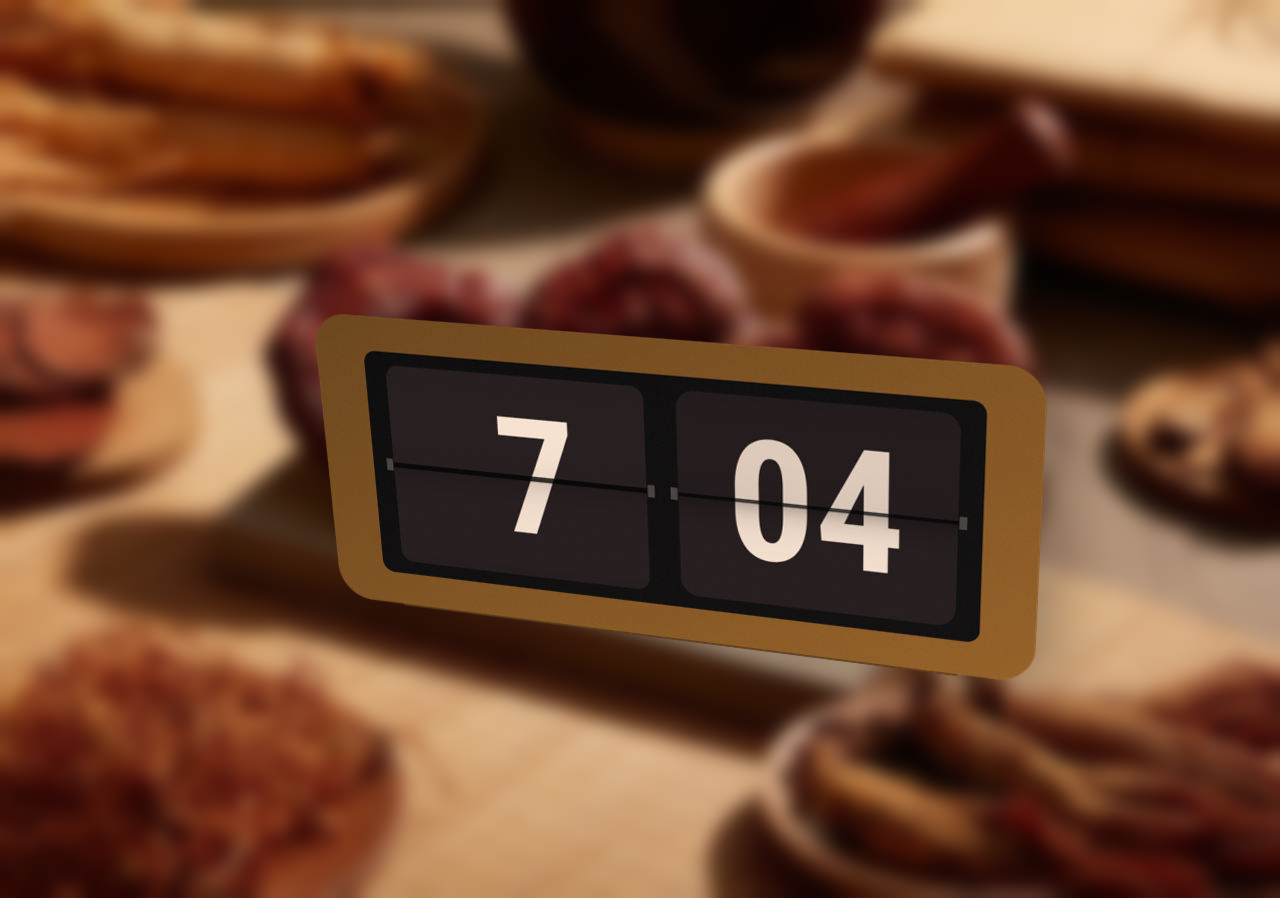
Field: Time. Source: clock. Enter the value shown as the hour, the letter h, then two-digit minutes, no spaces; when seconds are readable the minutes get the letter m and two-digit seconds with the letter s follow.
7h04
